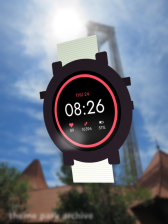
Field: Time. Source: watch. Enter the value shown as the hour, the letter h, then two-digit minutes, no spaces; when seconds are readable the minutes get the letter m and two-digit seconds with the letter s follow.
8h26
